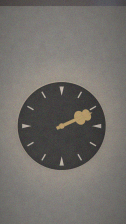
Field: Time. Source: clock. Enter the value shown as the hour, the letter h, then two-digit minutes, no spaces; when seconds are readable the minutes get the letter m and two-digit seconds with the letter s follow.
2h11
